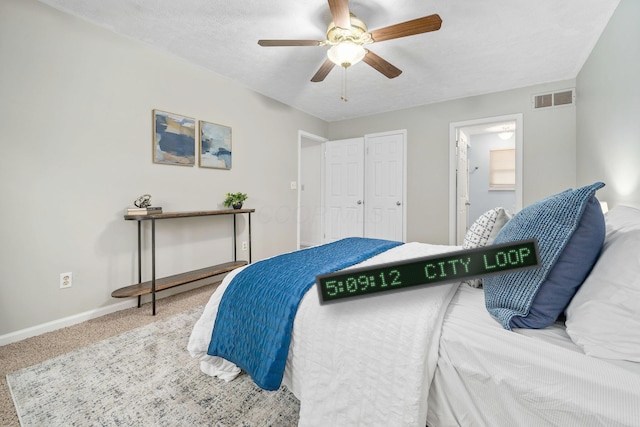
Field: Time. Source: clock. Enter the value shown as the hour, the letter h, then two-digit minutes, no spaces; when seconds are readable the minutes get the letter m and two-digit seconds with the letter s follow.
5h09m12s
